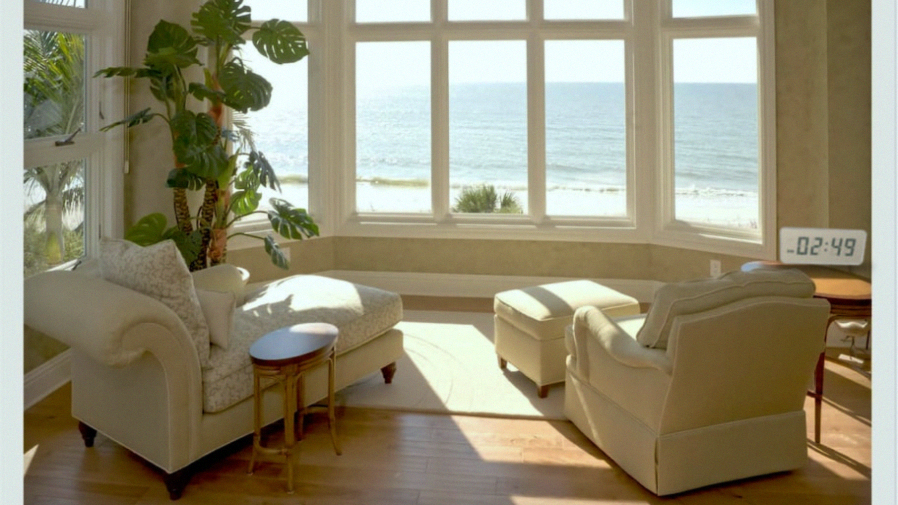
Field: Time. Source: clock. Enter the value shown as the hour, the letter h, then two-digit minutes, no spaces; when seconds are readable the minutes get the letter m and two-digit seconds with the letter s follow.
2h49
